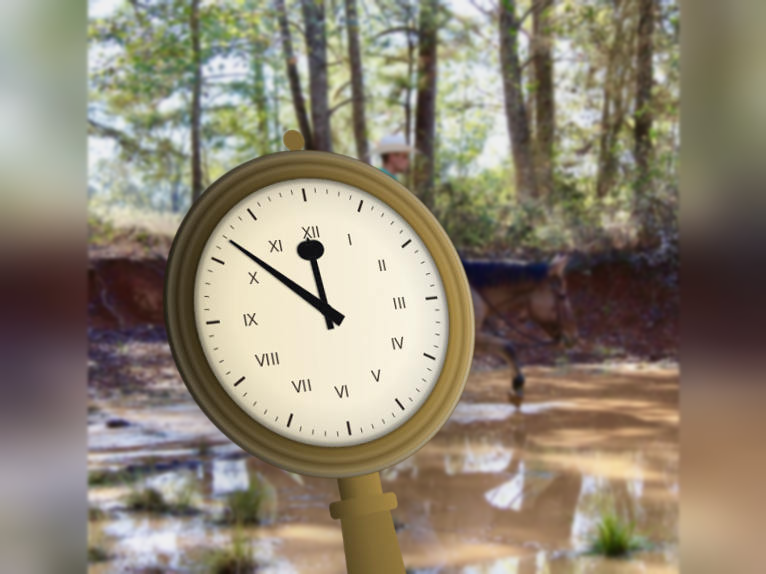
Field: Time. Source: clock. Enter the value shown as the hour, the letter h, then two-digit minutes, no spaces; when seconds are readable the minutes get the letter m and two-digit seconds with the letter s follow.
11h52
